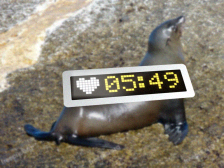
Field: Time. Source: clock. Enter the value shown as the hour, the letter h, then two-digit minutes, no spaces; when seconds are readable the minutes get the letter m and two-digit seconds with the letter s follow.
5h49
